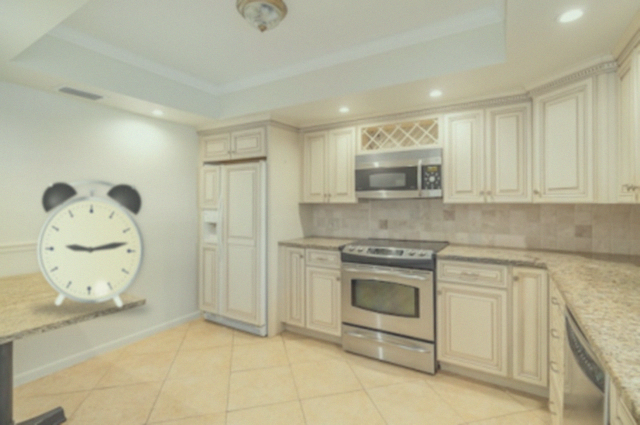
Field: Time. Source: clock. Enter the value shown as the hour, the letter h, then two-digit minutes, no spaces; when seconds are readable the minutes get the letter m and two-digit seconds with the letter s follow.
9h13
